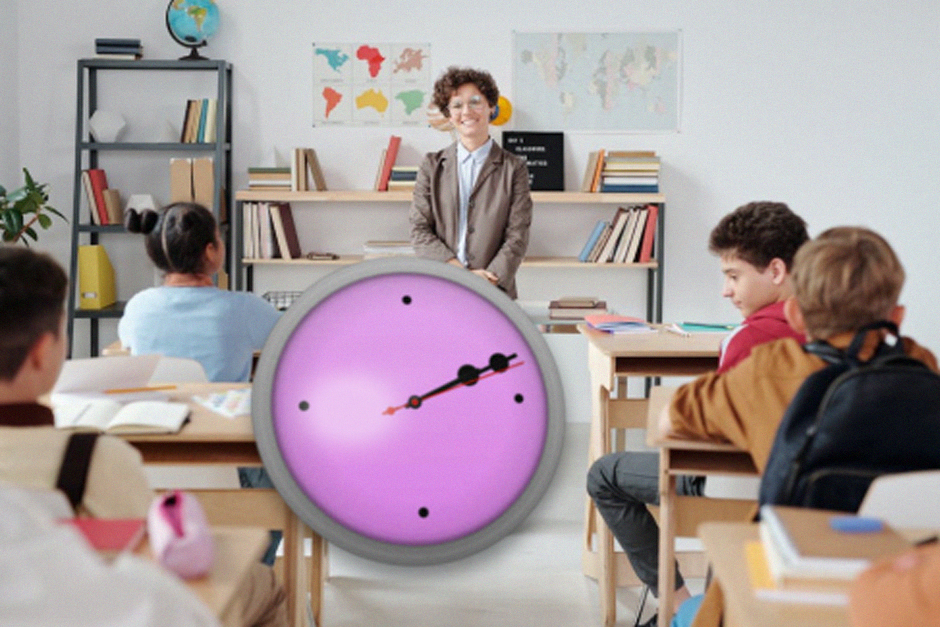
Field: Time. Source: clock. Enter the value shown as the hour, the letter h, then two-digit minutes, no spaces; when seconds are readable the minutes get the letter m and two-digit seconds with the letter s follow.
2h11m12s
